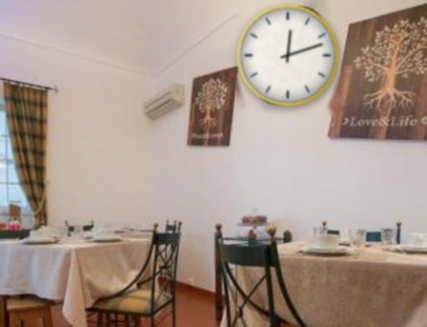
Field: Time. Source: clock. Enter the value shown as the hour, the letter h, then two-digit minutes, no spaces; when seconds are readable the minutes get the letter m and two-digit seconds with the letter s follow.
12h12
